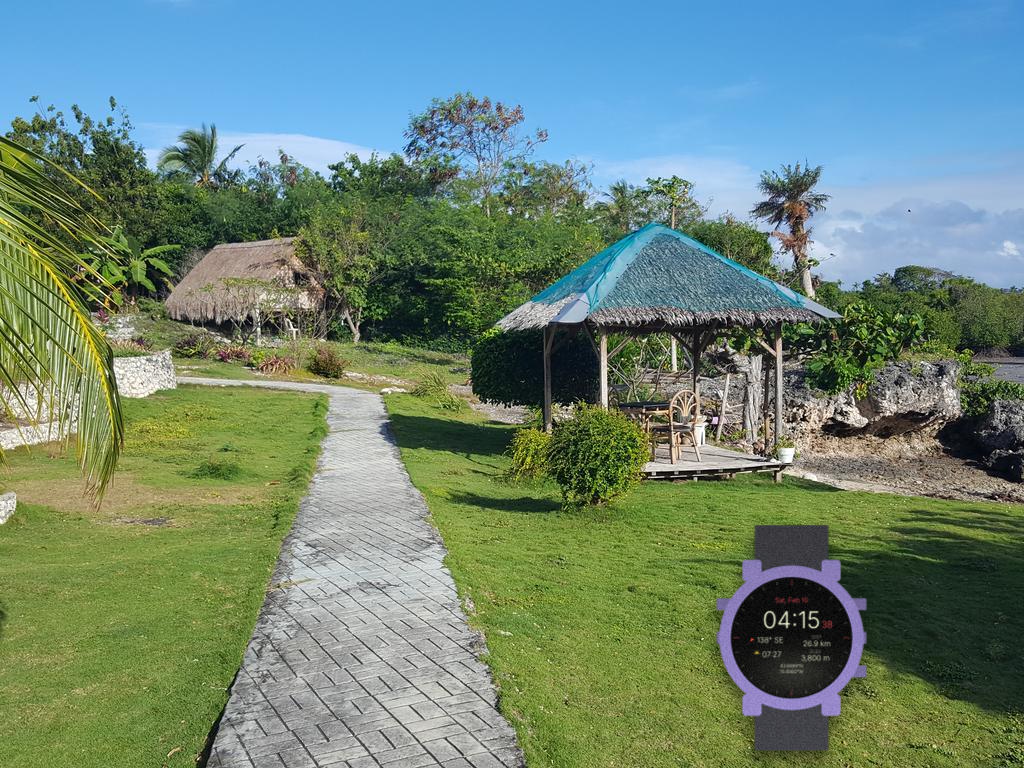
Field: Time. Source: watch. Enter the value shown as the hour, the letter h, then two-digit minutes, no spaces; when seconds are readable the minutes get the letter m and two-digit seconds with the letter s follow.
4h15m38s
